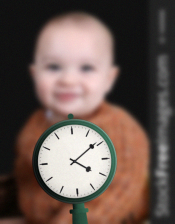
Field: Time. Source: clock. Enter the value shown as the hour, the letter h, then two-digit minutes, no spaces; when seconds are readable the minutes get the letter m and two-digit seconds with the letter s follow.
4h09
